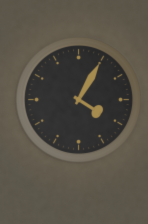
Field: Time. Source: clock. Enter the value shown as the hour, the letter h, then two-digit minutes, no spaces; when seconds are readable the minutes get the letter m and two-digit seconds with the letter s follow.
4h05
